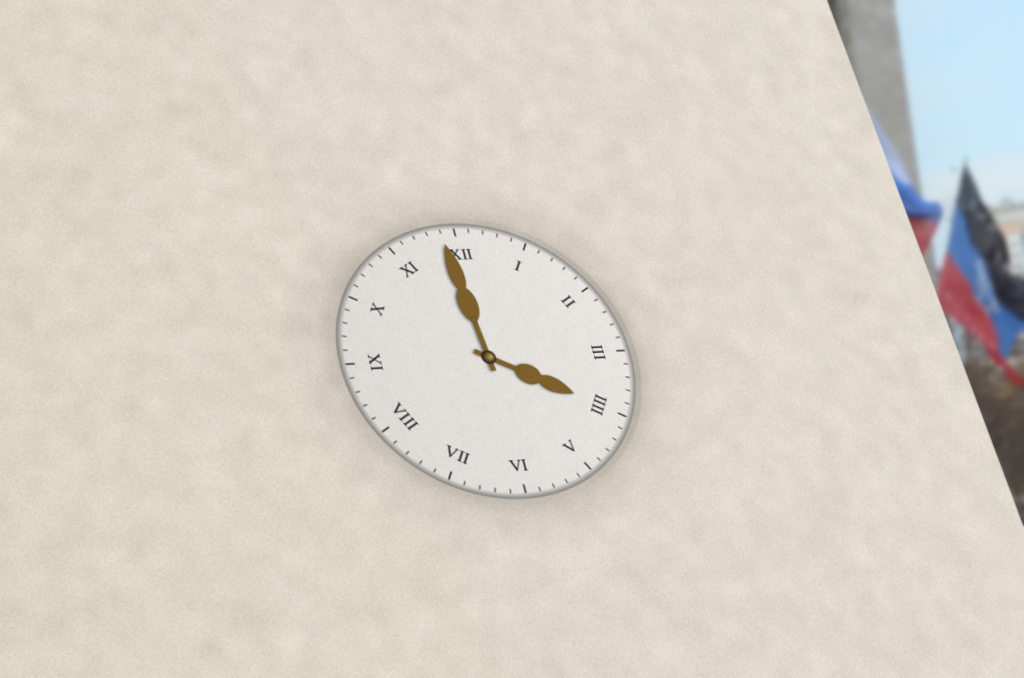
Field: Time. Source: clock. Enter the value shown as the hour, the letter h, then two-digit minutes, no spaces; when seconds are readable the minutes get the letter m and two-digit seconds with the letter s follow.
3h59
